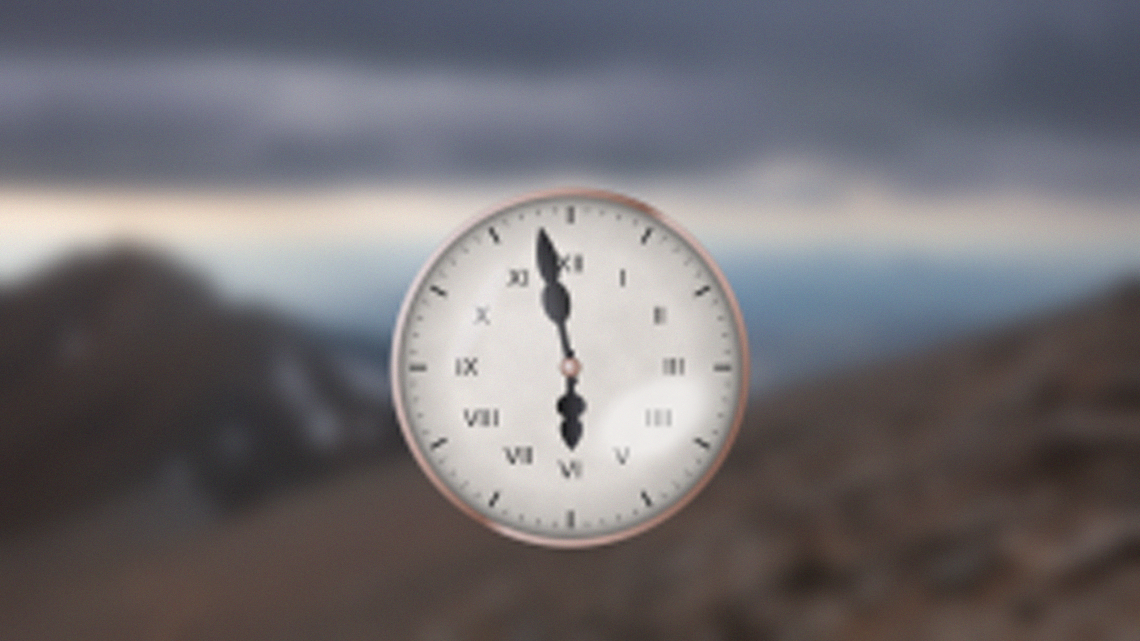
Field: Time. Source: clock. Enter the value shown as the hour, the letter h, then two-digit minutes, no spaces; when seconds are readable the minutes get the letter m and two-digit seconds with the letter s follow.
5h58
